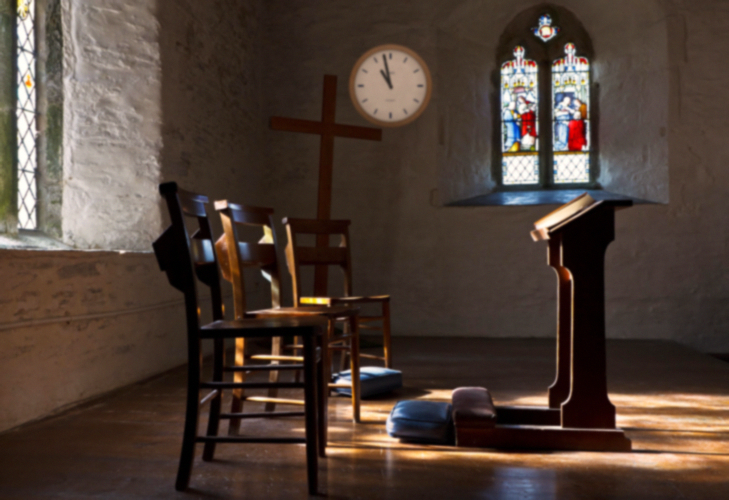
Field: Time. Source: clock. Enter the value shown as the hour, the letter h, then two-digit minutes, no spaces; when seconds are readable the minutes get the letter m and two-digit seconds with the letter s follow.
10h58
